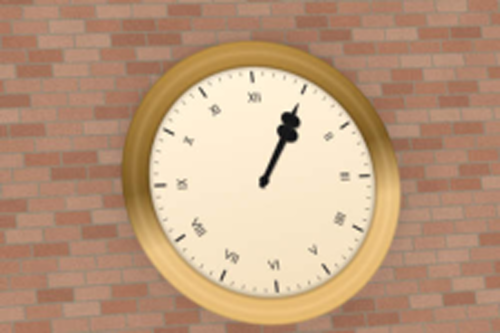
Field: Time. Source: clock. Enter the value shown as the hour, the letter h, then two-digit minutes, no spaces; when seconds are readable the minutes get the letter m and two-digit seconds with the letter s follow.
1h05
